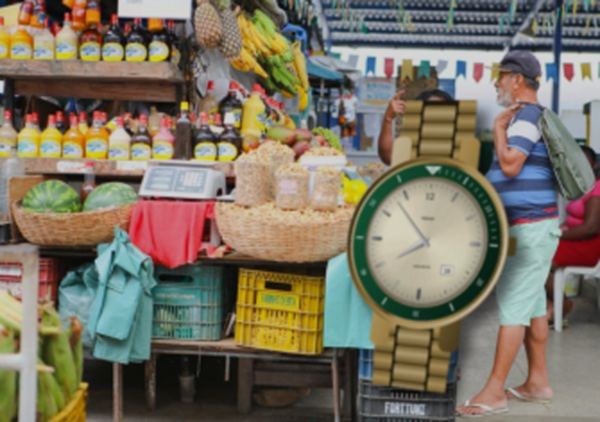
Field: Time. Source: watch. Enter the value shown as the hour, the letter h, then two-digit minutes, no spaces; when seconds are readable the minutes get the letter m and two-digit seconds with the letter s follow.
7h53
